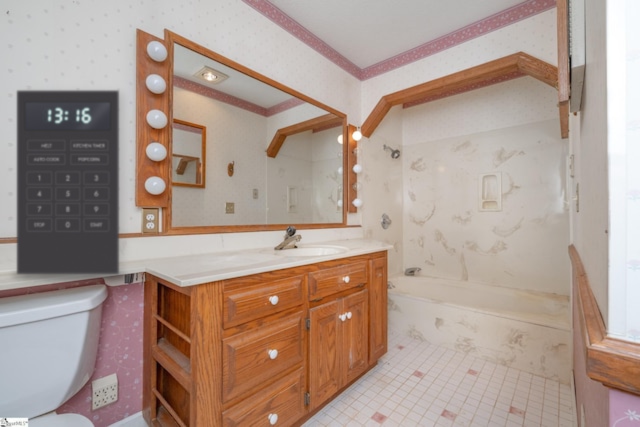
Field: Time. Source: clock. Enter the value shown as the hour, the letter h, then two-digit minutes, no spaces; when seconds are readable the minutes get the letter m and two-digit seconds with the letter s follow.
13h16
